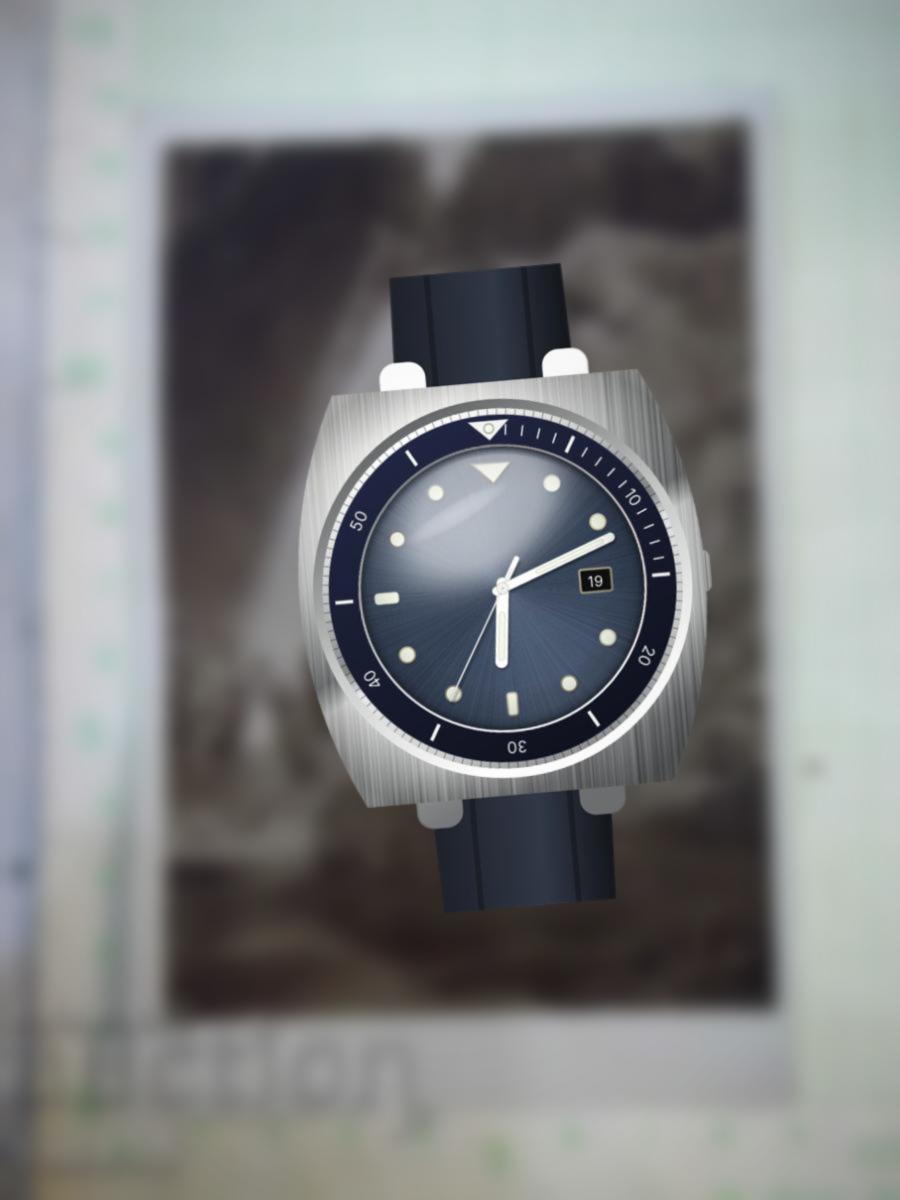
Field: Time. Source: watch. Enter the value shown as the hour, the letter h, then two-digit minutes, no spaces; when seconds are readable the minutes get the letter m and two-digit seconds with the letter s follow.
6h11m35s
